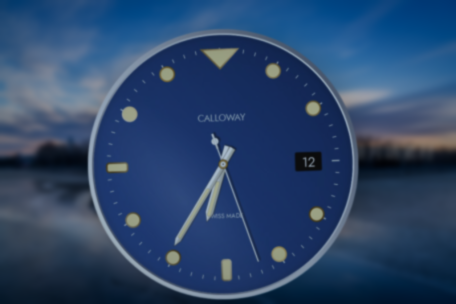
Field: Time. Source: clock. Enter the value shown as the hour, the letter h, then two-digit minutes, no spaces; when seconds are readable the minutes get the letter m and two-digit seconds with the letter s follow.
6h35m27s
